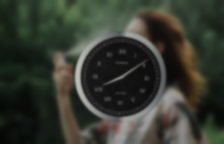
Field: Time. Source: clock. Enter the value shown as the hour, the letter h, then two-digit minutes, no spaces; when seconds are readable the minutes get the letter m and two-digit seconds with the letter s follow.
8h09
